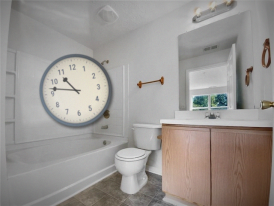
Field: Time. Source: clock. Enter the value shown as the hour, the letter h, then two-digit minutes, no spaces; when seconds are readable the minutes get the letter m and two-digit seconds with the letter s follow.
10h47
